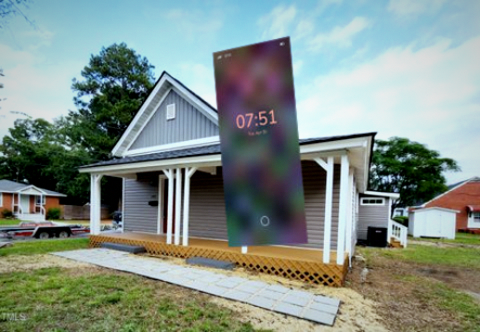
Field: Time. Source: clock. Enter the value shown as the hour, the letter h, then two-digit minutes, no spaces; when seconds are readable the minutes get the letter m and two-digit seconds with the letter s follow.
7h51
